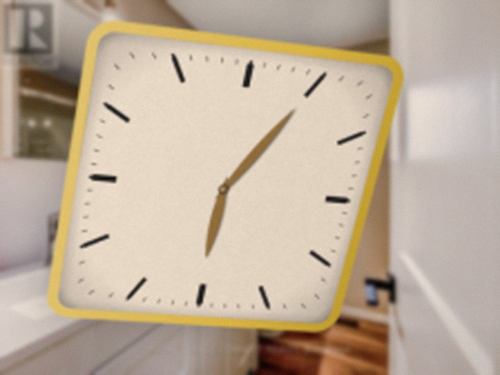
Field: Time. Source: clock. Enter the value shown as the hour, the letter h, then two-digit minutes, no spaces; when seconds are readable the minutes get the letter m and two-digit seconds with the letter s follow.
6h05
